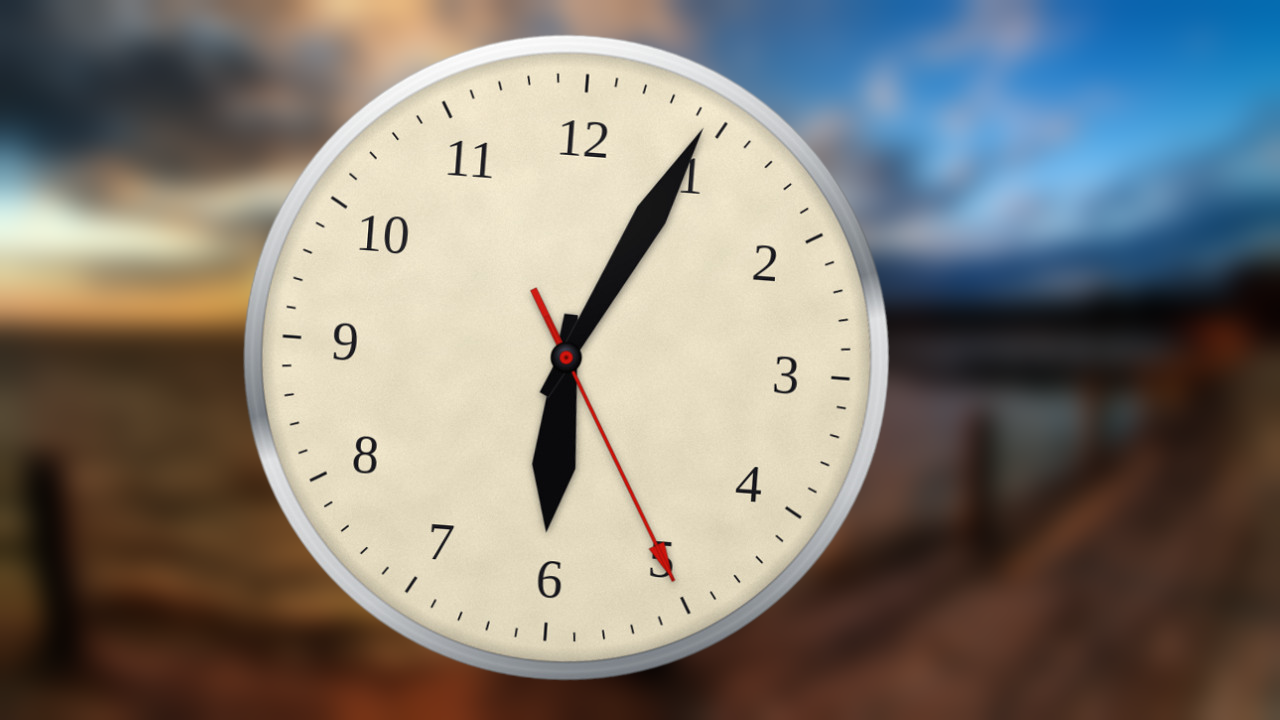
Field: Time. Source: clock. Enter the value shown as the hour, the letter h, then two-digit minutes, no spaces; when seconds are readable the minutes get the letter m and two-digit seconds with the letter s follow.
6h04m25s
